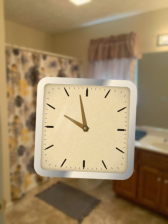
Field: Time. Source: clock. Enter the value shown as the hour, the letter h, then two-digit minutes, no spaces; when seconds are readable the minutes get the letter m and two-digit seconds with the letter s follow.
9h58
